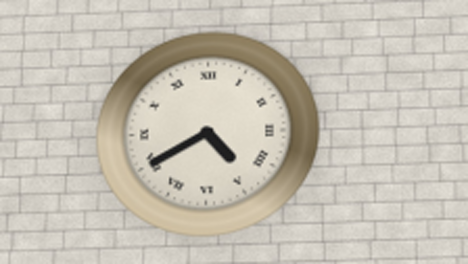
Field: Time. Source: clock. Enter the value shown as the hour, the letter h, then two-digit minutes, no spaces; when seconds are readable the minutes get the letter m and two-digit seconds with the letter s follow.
4h40
